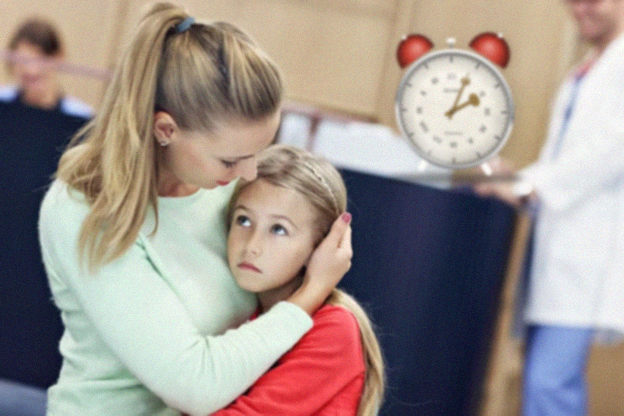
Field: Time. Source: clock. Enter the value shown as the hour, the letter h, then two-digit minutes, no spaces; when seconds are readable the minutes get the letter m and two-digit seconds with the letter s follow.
2h04
